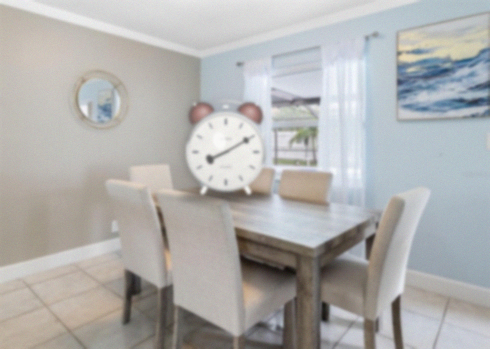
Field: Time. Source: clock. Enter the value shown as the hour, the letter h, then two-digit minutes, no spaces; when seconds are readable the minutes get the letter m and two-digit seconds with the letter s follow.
8h10
